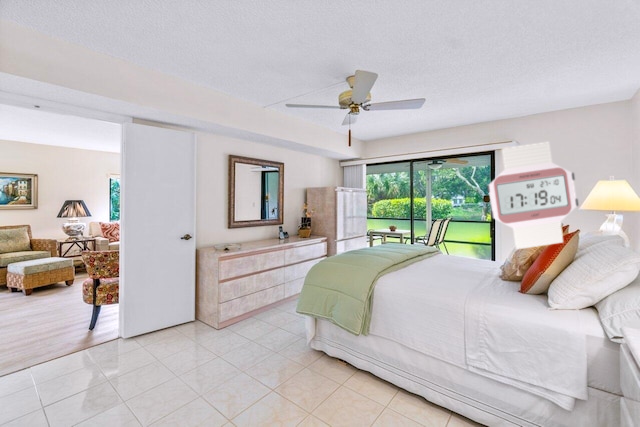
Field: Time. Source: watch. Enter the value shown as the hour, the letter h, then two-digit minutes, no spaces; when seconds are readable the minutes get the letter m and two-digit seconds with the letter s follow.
17h19
